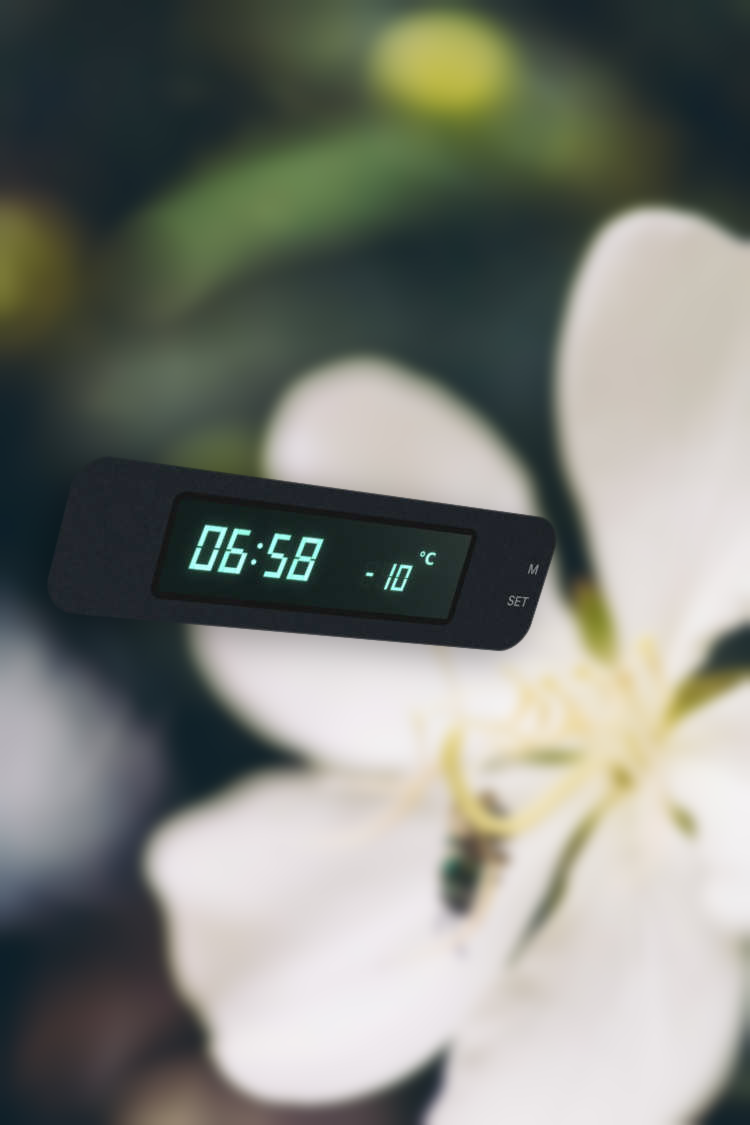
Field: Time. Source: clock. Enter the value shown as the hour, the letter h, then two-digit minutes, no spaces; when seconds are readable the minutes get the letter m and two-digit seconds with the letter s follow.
6h58
